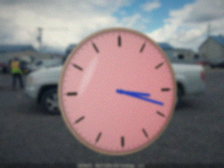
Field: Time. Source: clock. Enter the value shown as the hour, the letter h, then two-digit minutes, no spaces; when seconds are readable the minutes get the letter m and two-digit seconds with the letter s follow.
3h18
